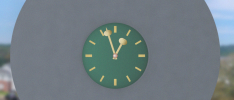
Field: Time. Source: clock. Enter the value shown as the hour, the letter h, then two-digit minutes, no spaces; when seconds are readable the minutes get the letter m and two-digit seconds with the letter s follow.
12h57
